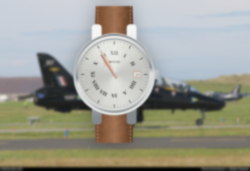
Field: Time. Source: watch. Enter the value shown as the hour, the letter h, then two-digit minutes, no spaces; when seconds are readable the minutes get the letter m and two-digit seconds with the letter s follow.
10h55
